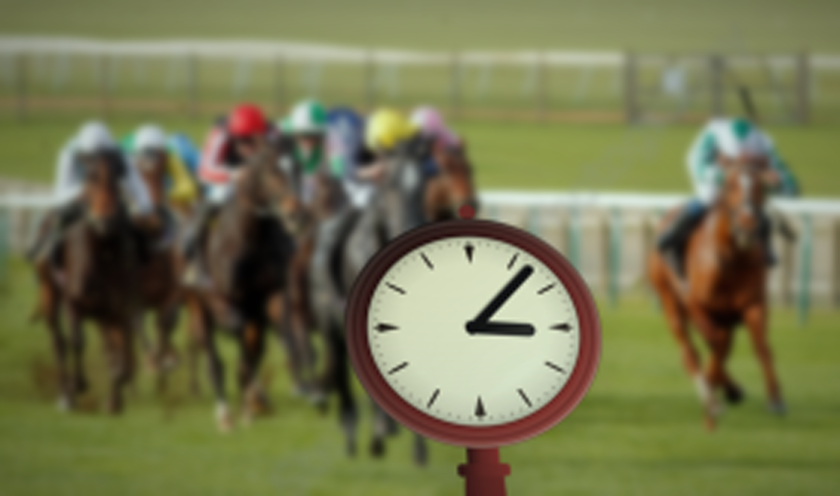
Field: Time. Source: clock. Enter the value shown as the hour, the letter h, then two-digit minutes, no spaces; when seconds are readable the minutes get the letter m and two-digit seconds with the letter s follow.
3h07
